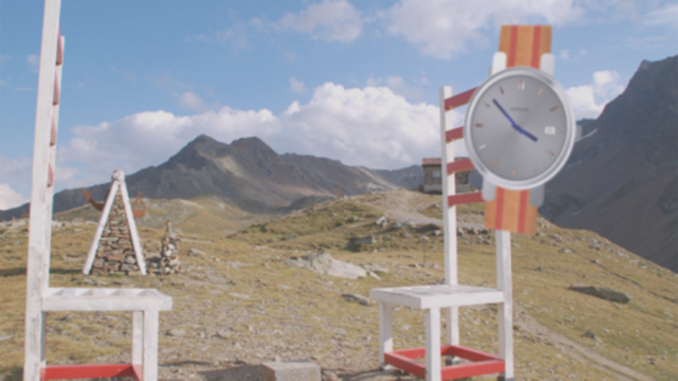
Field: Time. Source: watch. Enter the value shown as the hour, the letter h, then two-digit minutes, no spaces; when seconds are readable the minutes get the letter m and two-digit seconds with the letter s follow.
3h52
